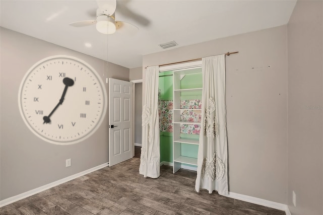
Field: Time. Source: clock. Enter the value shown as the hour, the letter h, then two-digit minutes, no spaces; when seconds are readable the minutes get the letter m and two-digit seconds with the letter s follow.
12h36
